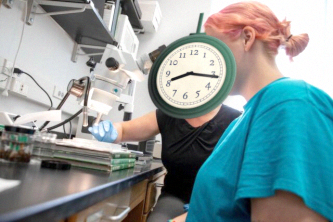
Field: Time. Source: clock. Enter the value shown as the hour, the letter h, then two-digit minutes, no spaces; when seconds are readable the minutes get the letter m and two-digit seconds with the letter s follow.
8h16
